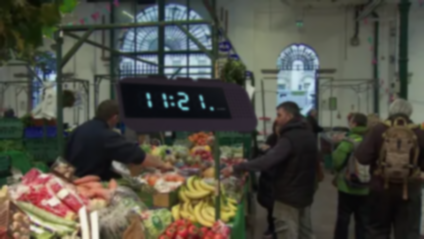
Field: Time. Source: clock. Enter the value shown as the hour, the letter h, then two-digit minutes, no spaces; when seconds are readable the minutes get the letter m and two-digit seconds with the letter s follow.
11h21
